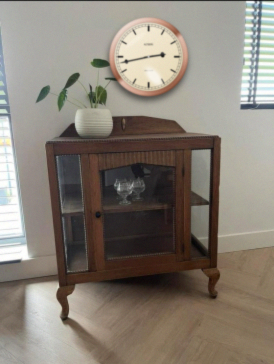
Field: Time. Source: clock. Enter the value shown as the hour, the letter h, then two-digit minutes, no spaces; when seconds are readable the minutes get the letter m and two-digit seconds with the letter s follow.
2h43
